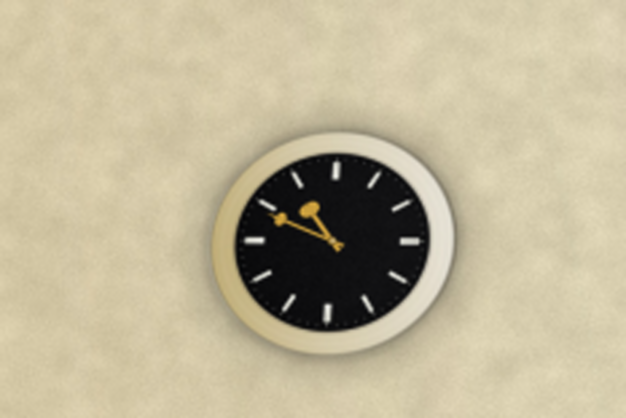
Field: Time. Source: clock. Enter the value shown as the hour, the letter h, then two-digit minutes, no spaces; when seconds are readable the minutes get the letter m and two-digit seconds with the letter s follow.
10h49
